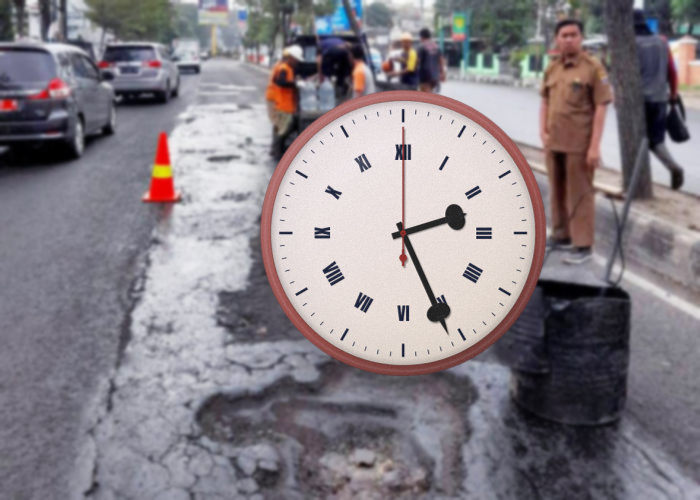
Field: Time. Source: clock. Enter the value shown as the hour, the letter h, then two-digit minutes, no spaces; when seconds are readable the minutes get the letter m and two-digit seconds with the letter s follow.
2h26m00s
